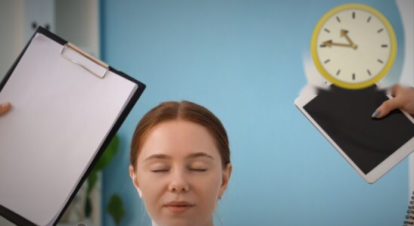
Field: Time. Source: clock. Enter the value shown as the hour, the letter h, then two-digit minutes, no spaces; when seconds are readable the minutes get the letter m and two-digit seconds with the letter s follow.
10h46
